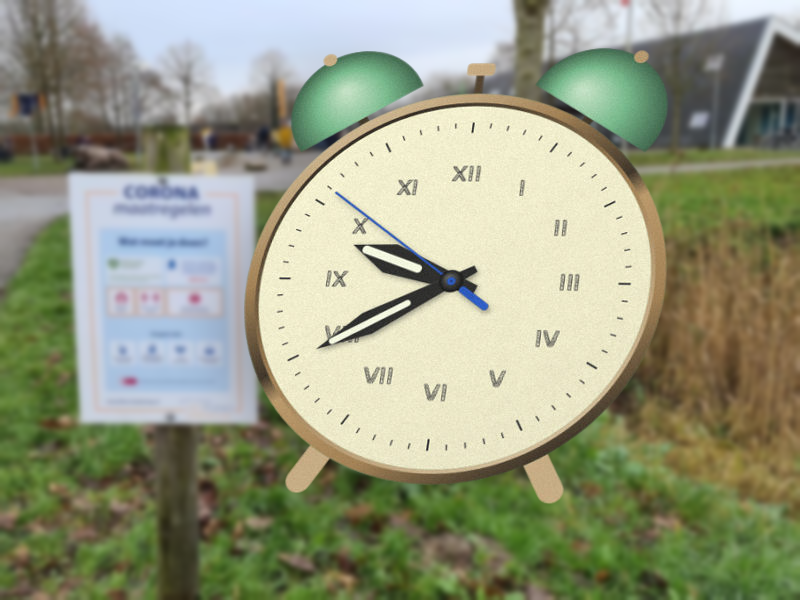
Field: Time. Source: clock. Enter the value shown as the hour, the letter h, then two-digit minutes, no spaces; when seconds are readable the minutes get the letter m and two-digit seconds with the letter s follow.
9h39m51s
